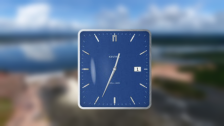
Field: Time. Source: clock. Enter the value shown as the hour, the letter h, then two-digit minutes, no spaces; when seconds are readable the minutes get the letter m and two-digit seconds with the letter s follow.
12h34
